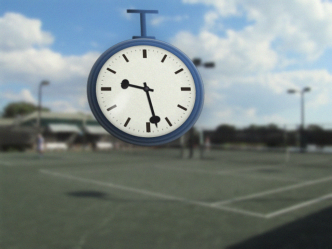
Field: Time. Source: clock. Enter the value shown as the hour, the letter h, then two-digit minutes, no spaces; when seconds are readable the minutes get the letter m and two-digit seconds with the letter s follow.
9h28
